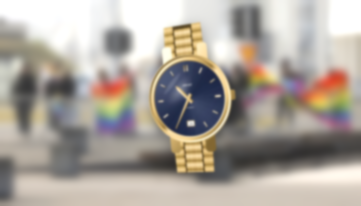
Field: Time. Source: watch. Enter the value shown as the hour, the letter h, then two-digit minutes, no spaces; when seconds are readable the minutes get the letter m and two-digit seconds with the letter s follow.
10h35
